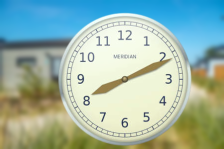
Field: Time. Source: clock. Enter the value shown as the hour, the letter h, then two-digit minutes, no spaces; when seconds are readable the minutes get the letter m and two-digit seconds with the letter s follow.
8h11
